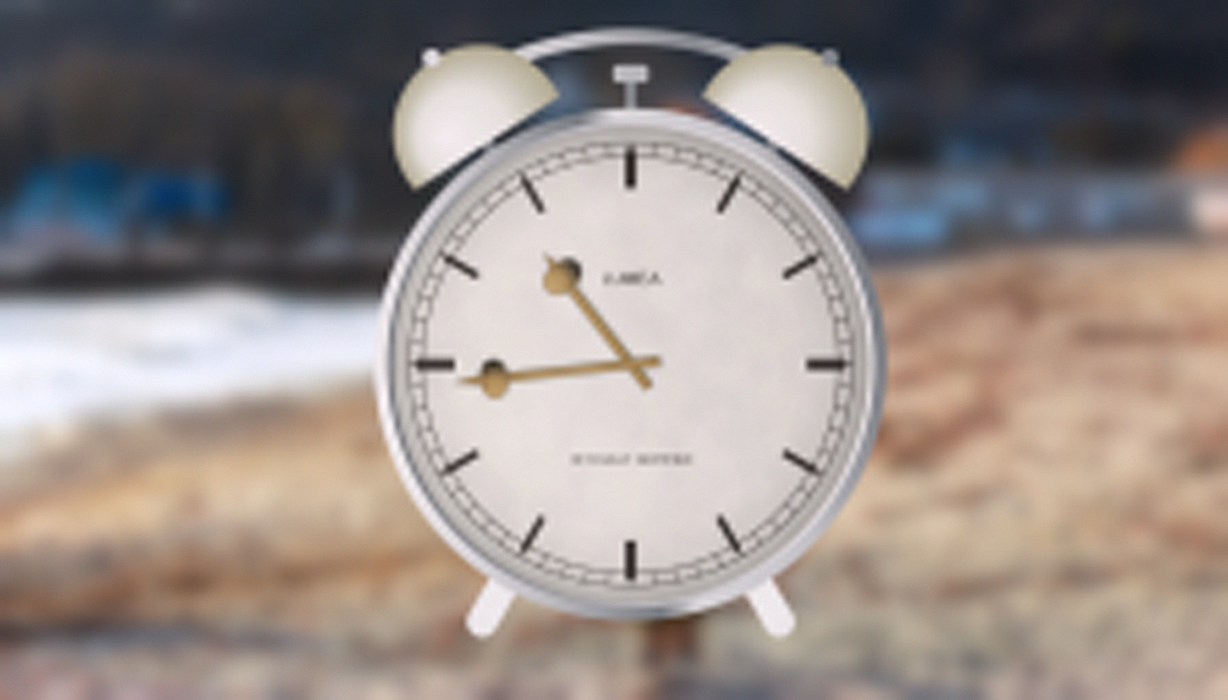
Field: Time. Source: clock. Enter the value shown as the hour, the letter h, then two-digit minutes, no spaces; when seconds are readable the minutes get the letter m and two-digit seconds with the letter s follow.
10h44
